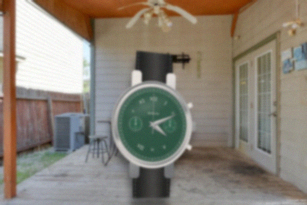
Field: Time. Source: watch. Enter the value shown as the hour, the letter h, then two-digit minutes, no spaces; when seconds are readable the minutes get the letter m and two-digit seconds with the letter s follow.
4h11
